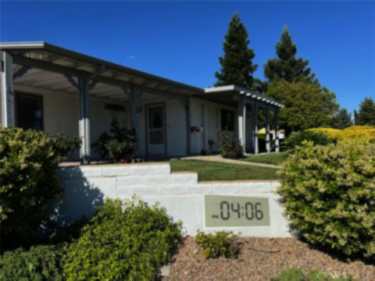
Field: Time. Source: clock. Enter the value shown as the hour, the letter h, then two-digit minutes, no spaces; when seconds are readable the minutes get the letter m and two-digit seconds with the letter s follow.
4h06
